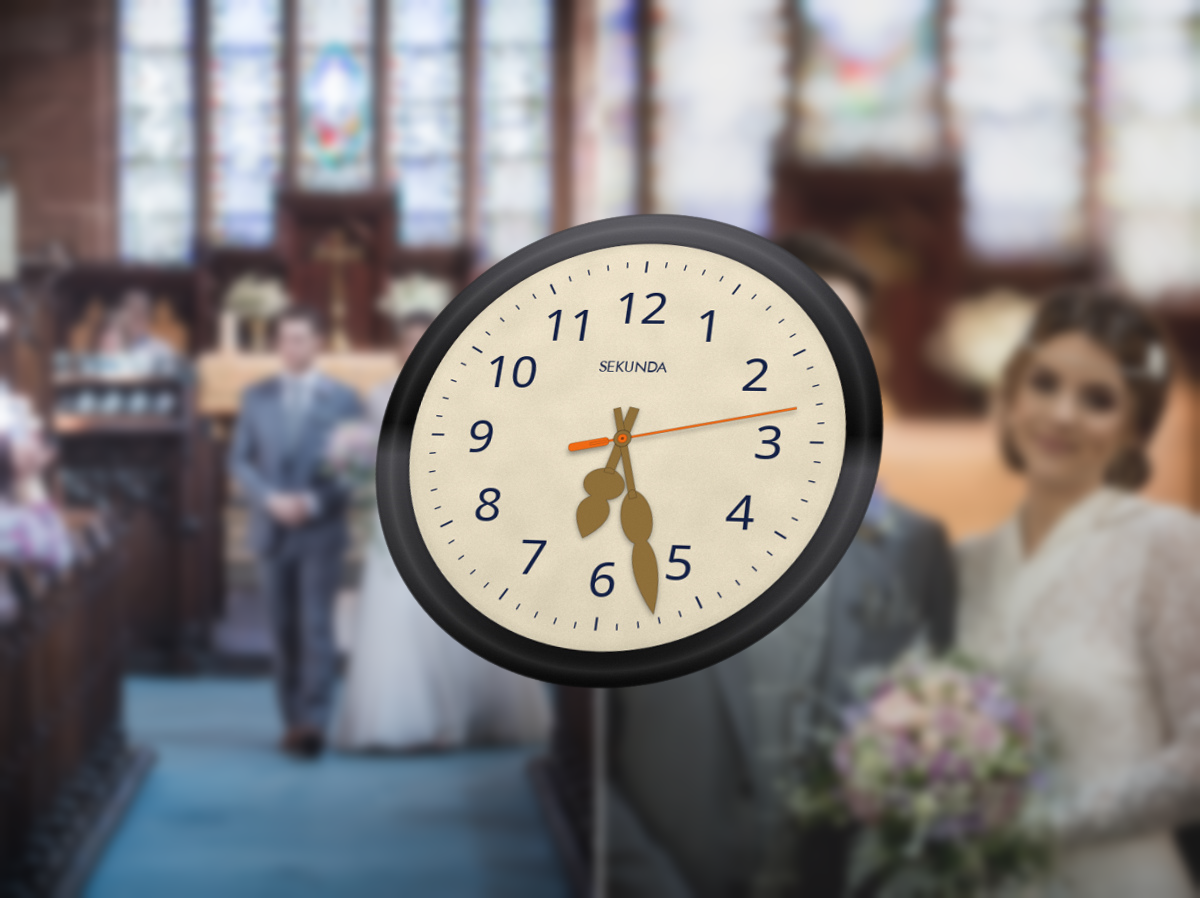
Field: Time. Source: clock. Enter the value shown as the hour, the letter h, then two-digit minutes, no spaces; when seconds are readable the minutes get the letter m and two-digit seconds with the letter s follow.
6h27m13s
